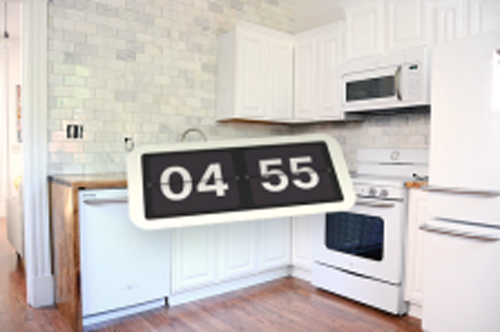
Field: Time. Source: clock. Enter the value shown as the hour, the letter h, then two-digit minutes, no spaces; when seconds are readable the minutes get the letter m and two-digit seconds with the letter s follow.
4h55
